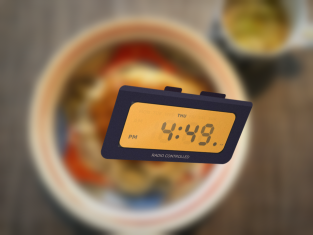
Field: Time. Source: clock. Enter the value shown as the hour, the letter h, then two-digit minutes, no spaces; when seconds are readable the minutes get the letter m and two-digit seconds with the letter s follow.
4h49
